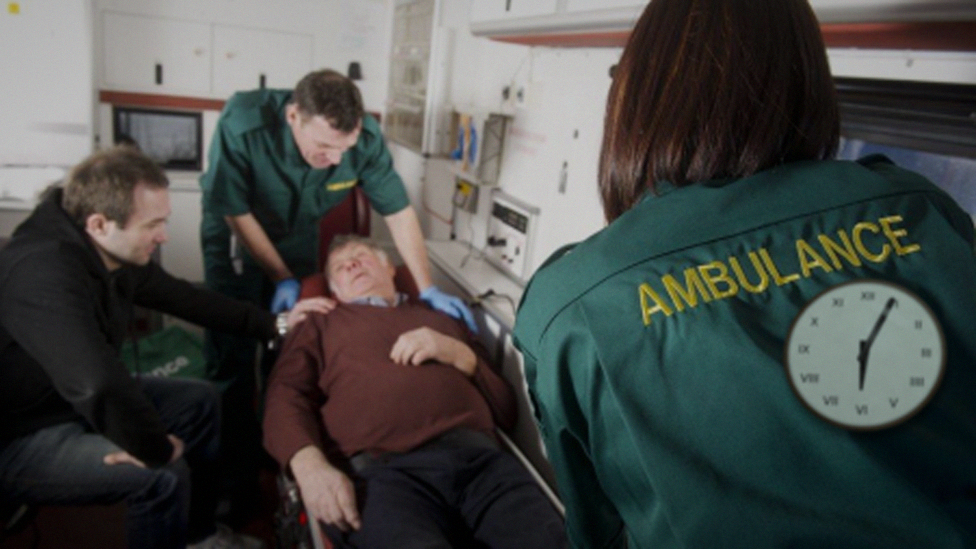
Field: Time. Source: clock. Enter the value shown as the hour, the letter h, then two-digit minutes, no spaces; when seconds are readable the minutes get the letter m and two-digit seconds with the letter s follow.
6h04
